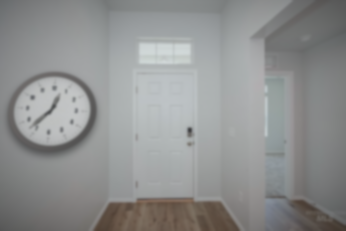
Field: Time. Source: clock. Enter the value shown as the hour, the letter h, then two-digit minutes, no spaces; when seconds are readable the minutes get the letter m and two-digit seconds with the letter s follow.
12h37
